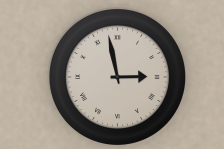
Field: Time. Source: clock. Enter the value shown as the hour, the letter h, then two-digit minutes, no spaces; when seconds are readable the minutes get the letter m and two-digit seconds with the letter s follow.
2h58
